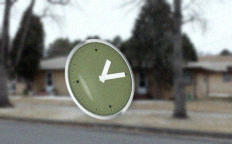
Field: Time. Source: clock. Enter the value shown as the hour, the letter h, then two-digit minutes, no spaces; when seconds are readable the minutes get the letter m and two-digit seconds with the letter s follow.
1h15
